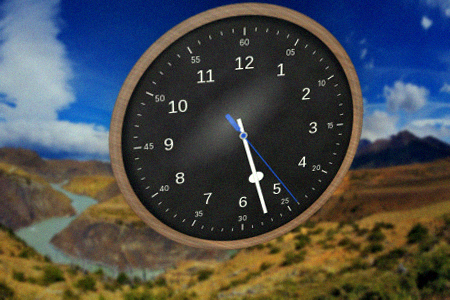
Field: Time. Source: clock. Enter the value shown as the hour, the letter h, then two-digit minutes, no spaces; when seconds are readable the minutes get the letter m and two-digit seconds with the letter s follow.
5h27m24s
